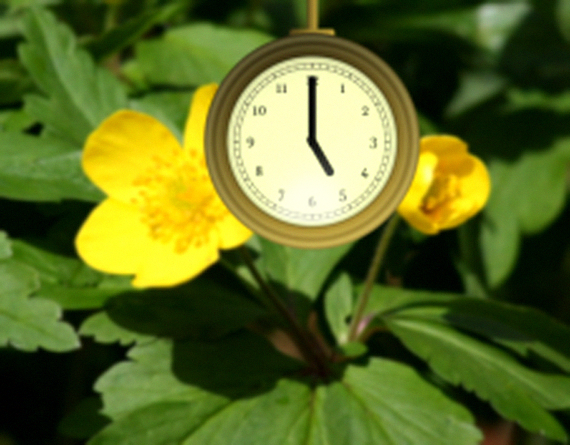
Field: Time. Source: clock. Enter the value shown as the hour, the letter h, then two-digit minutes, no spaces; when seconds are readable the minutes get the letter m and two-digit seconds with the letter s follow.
5h00
